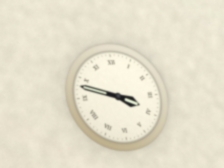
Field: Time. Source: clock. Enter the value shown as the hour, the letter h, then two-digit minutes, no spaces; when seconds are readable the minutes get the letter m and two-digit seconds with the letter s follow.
3h48
